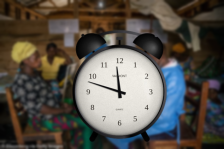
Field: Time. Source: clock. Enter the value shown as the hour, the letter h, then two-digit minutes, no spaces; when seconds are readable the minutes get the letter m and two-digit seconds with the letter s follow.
11h48
